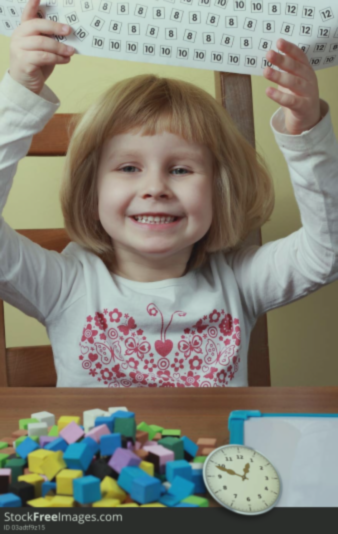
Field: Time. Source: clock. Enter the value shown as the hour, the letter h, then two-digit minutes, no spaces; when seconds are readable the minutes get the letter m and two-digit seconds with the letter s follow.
12h49
